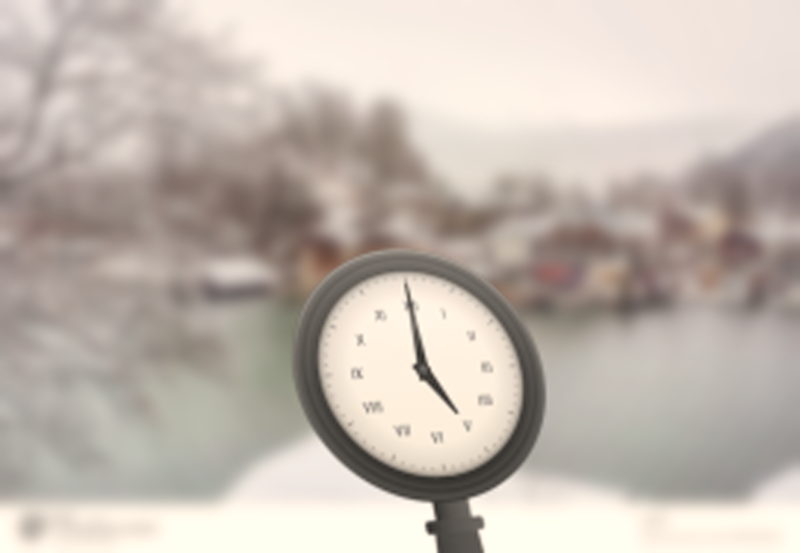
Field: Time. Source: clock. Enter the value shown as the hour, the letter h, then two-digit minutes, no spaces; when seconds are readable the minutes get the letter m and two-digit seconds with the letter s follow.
5h00
